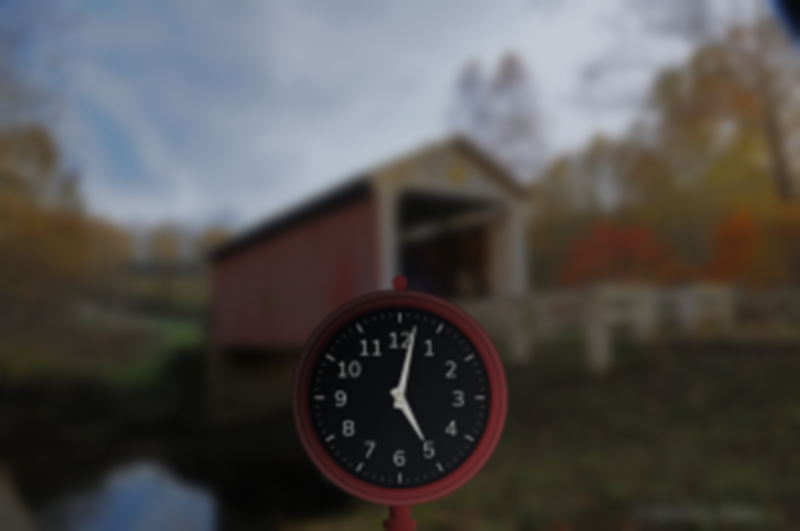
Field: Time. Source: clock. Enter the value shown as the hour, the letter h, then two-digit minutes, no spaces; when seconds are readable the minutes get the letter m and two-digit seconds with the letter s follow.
5h02
